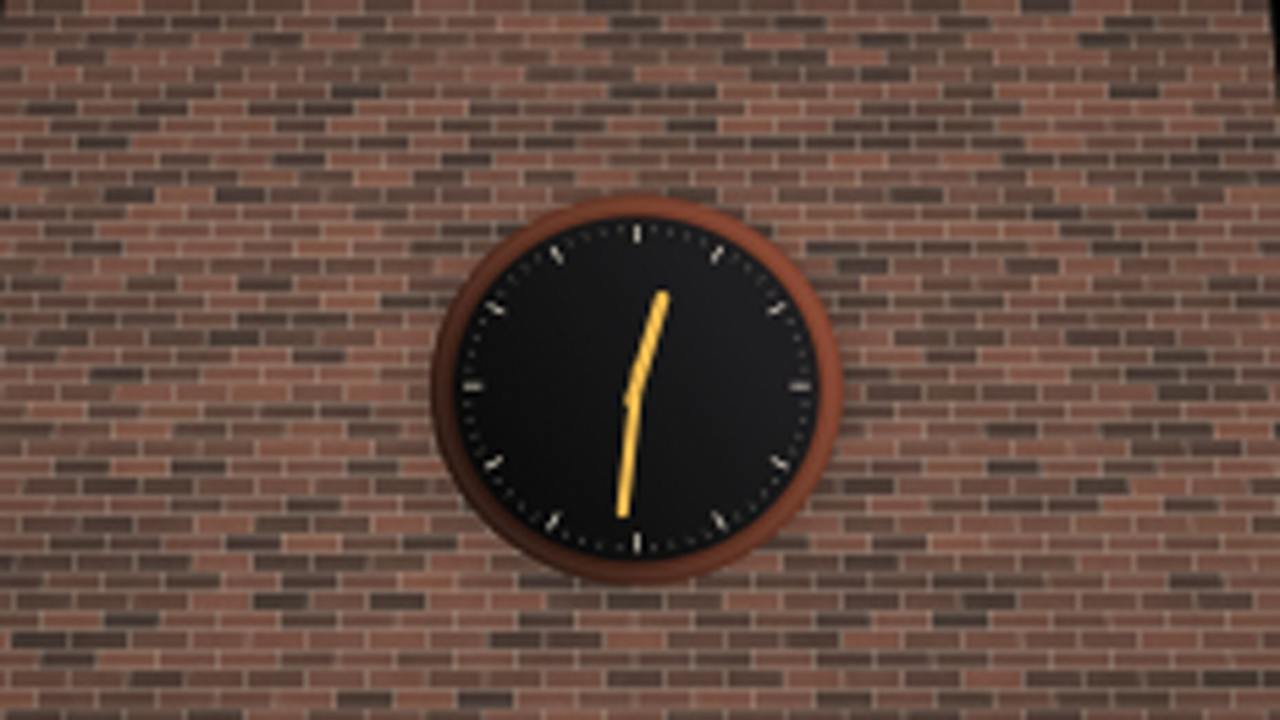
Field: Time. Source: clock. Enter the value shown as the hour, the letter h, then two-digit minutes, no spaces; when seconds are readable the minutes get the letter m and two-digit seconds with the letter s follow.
12h31
